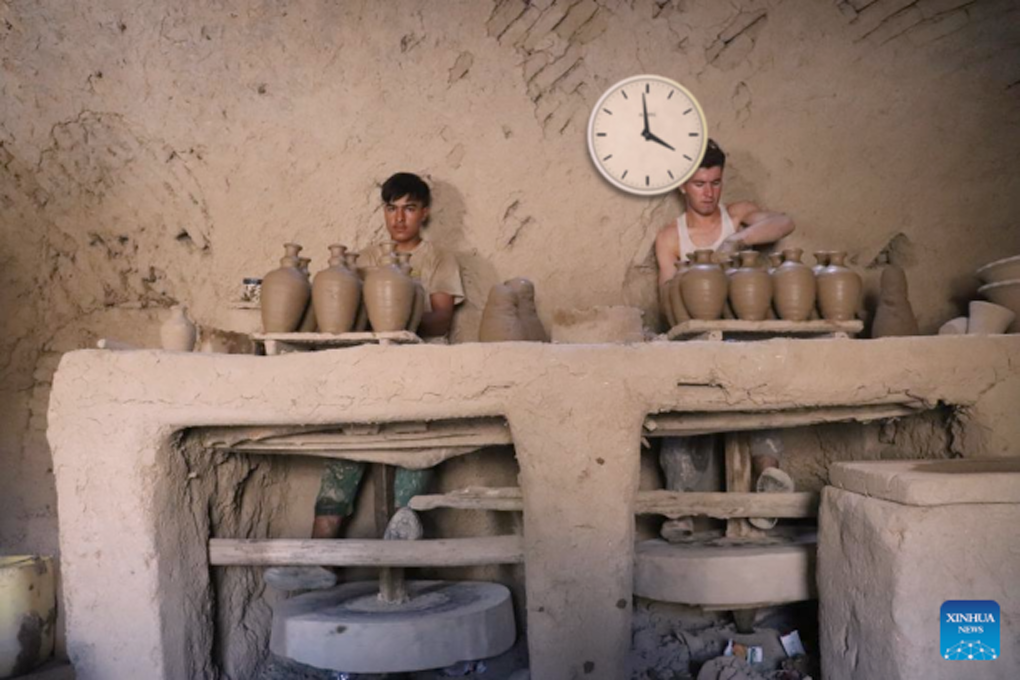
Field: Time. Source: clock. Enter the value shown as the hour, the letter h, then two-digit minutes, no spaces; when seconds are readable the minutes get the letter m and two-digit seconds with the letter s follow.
3h59
